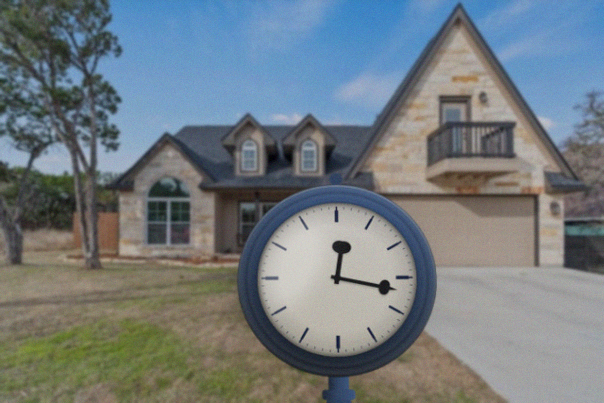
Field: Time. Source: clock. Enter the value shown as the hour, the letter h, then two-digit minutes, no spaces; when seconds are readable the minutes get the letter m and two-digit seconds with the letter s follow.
12h17
